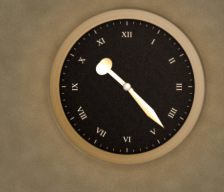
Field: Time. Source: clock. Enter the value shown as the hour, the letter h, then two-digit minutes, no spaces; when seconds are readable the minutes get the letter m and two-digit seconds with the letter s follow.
10h23
